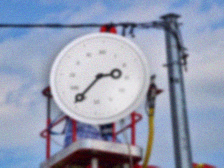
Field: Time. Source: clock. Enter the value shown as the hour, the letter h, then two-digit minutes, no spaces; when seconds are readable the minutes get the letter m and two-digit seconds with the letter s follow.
2h36
